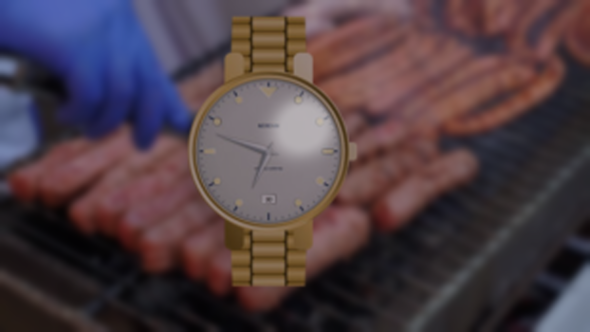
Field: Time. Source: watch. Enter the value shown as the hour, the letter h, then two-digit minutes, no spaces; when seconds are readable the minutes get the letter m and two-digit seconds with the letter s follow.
6h48
